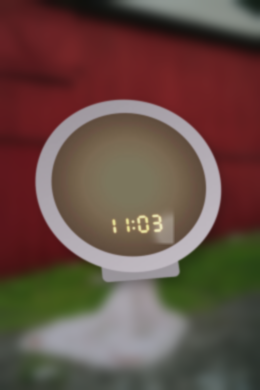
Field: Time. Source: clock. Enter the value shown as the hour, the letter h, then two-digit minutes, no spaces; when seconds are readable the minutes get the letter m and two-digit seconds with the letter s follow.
11h03
